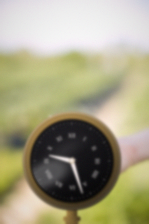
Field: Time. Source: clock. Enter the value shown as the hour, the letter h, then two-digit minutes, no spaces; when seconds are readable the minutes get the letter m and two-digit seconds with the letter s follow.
9h27
